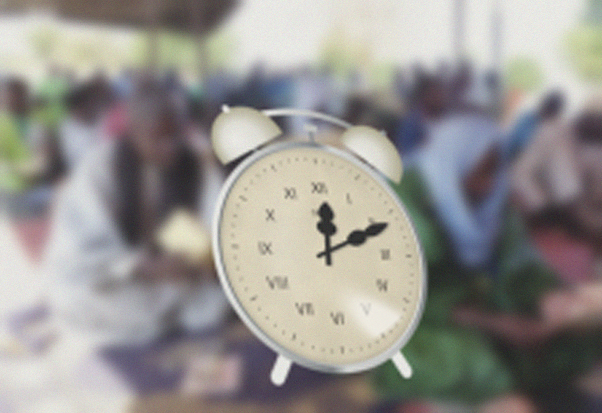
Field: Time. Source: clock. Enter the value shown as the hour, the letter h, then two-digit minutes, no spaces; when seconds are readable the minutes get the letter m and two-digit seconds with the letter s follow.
12h11
